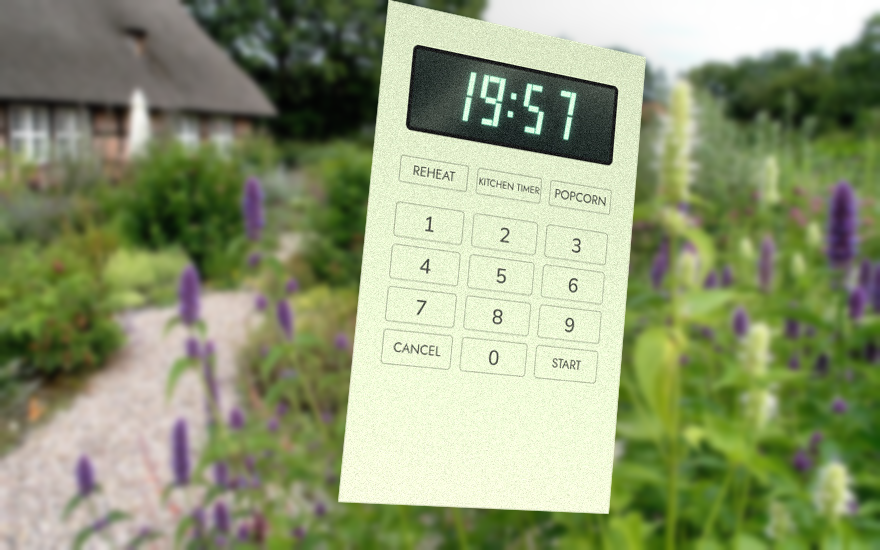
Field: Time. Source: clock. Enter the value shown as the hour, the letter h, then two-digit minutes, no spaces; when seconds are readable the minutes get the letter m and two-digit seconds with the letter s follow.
19h57
